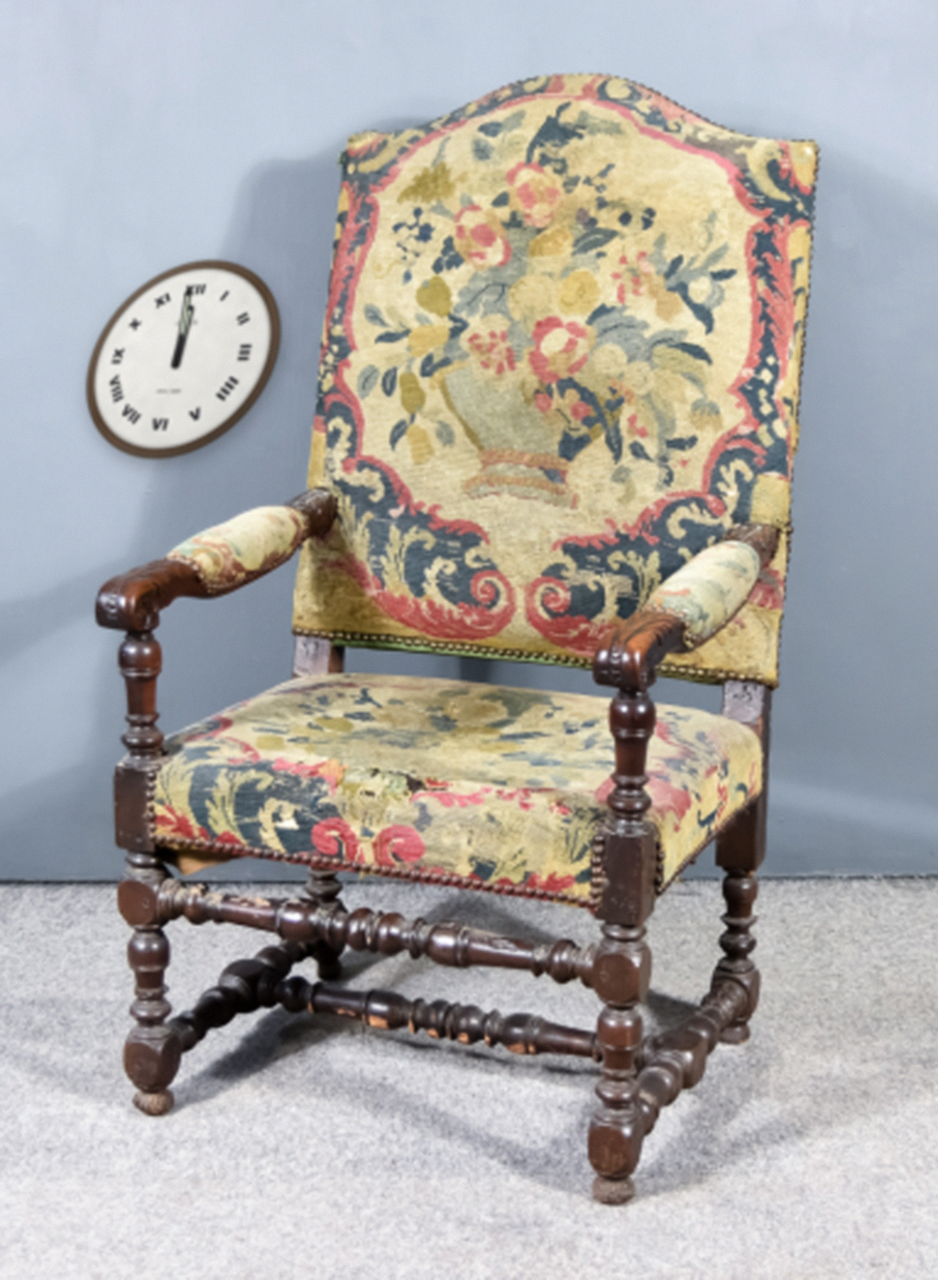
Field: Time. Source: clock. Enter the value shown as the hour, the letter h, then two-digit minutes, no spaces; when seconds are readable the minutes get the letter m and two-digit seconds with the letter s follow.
11h59
